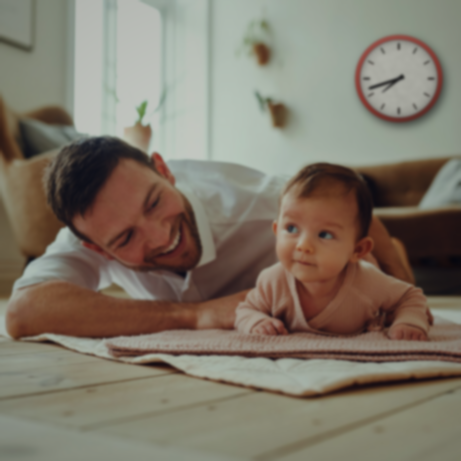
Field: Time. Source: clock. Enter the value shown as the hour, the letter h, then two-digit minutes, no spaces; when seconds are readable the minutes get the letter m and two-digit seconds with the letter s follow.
7h42
